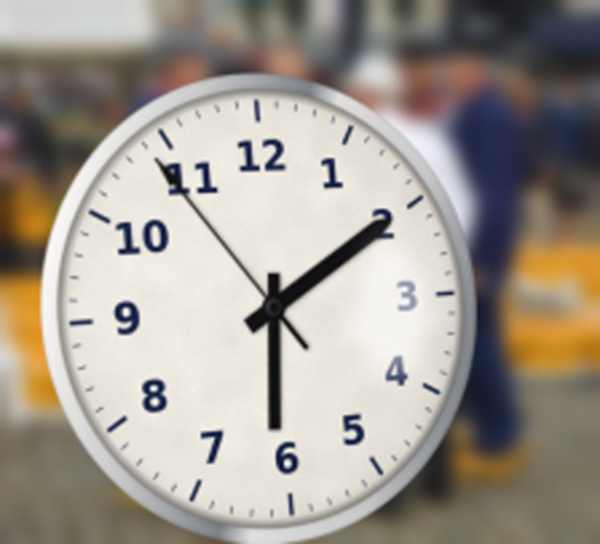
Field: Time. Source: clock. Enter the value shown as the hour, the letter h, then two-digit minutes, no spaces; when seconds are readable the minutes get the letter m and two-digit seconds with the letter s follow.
6h09m54s
